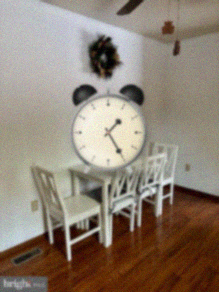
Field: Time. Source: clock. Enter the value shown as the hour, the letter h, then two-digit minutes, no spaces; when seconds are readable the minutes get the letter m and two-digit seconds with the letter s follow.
1h25
